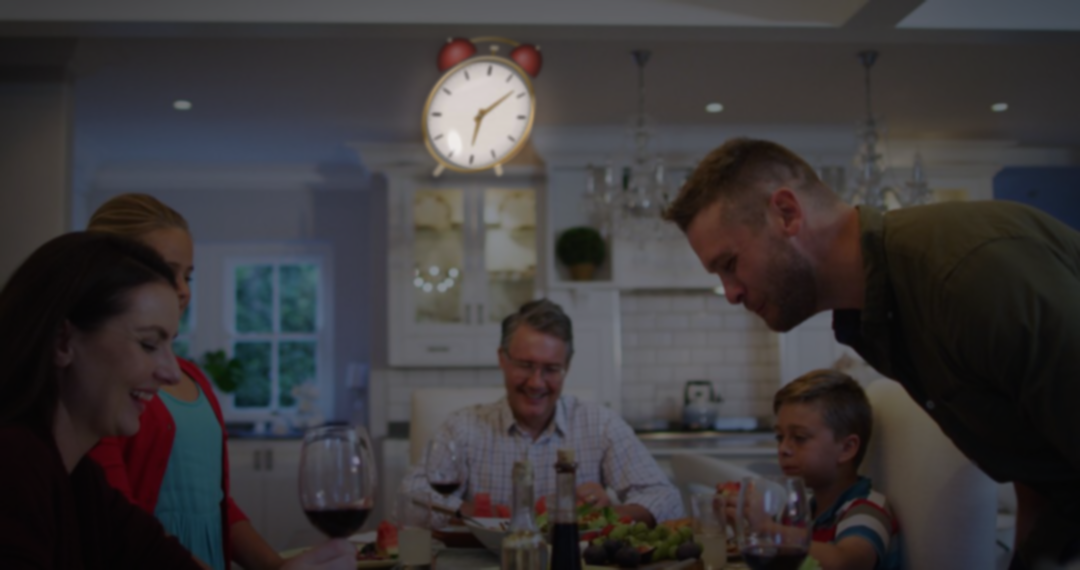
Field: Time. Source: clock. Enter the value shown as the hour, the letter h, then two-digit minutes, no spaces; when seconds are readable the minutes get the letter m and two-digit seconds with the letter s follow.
6h08
